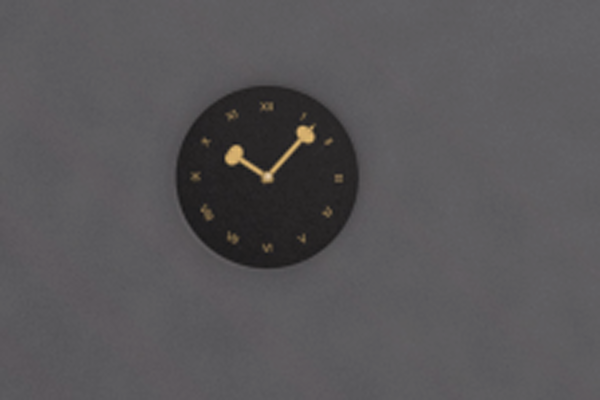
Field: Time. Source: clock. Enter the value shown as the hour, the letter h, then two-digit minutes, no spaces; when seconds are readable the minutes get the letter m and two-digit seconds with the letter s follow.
10h07
